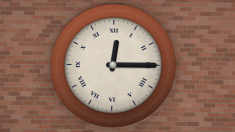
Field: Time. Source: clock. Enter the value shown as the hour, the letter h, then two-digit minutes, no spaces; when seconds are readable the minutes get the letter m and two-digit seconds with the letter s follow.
12h15
